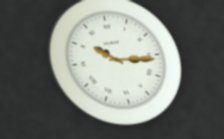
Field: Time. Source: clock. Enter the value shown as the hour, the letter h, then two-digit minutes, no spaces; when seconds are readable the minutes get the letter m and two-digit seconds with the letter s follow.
10h16
